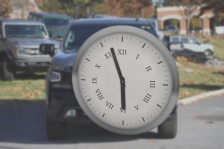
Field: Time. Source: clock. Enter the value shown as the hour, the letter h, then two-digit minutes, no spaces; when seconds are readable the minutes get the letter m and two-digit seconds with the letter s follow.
5h57
